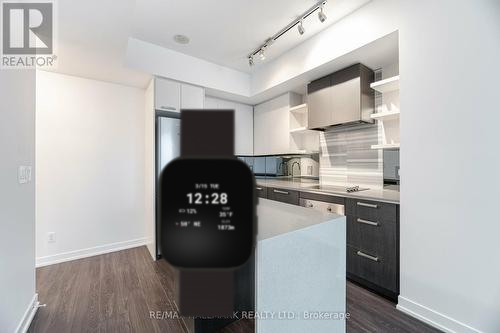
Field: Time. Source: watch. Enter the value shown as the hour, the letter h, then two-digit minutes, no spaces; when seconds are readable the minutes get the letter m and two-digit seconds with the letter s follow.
12h28
